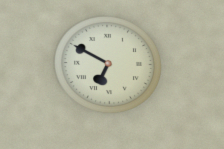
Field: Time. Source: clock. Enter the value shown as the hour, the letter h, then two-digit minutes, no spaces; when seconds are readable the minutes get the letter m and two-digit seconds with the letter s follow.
6h50
